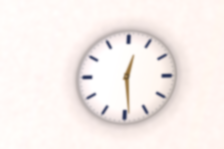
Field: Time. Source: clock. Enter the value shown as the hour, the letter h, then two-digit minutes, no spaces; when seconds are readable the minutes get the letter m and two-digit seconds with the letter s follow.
12h29
